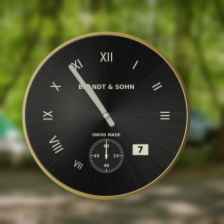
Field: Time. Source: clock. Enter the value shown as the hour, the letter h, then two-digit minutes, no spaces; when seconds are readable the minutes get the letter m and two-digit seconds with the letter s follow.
10h54
